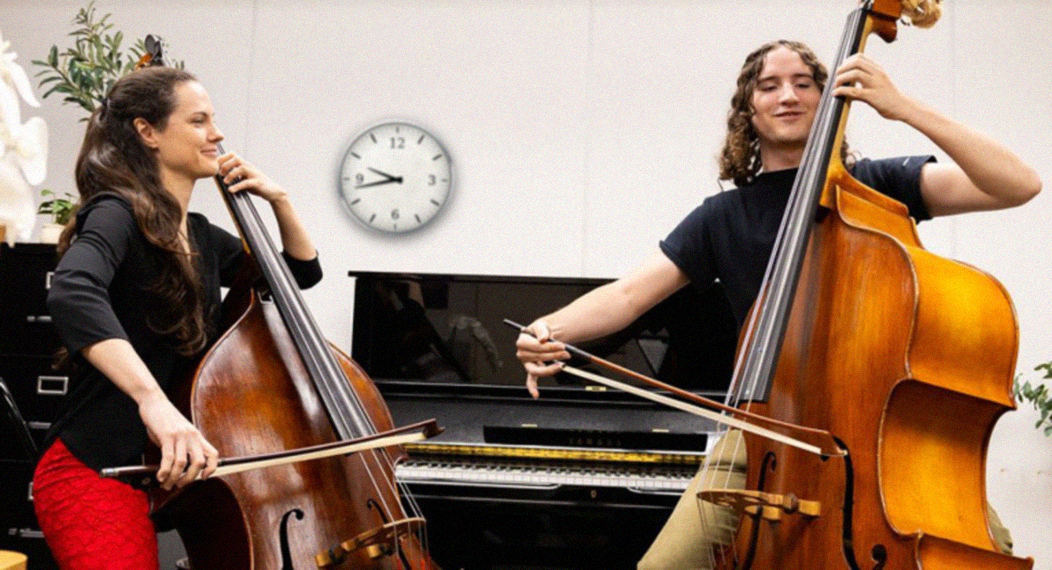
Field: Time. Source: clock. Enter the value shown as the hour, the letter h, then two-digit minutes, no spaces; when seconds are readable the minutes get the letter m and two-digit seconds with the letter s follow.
9h43
